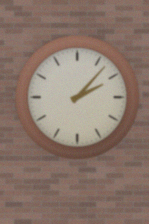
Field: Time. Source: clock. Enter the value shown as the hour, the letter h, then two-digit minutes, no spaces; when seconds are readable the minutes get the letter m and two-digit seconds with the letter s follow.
2h07
